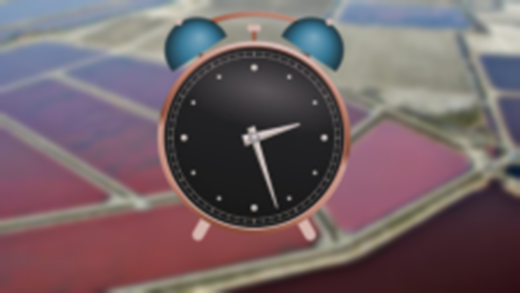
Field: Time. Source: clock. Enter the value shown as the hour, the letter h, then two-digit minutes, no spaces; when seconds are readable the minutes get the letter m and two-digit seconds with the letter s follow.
2h27
